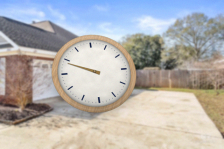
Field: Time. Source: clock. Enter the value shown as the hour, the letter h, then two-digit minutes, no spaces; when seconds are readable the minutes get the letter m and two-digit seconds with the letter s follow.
9h49
